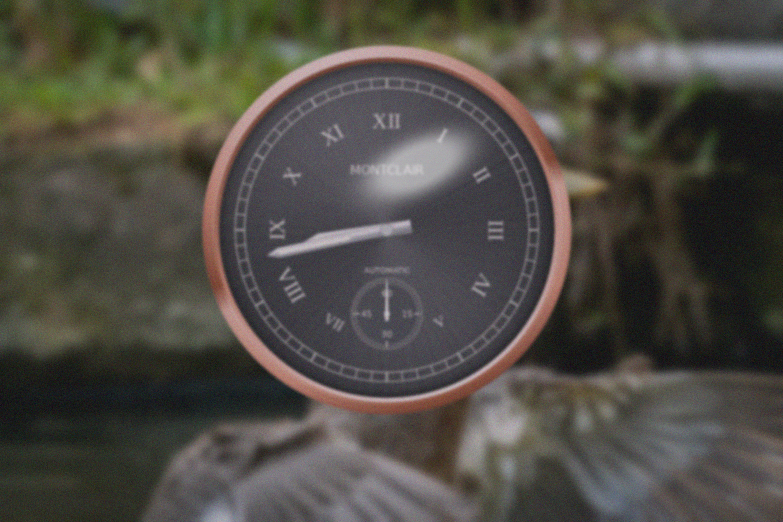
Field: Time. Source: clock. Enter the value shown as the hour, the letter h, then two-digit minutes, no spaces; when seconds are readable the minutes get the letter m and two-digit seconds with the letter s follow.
8h43
